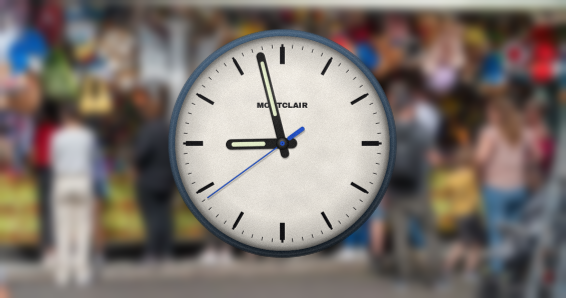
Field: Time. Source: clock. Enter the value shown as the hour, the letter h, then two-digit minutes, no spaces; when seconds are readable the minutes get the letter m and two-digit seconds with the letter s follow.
8h57m39s
